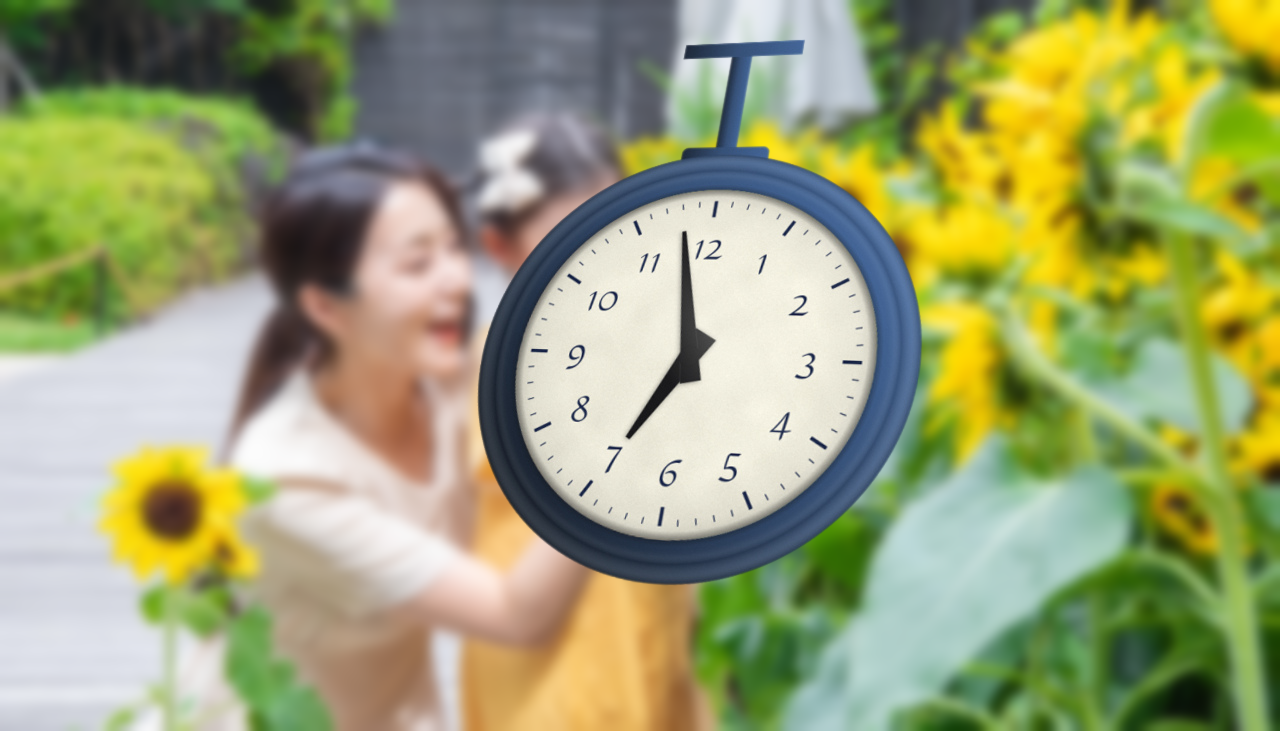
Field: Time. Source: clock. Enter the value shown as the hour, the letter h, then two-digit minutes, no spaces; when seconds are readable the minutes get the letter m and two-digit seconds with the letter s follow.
6h58
